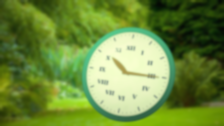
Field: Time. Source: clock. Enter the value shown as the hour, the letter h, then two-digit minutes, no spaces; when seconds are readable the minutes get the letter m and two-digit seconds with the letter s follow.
10h15
